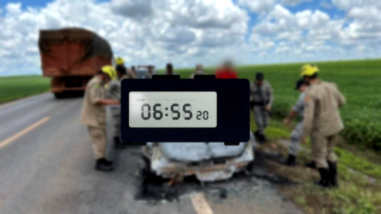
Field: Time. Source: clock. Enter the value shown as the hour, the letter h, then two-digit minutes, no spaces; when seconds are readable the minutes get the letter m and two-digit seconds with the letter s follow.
6h55m20s
